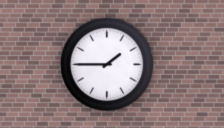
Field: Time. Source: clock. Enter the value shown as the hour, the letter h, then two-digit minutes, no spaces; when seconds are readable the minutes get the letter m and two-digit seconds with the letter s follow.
1h45
